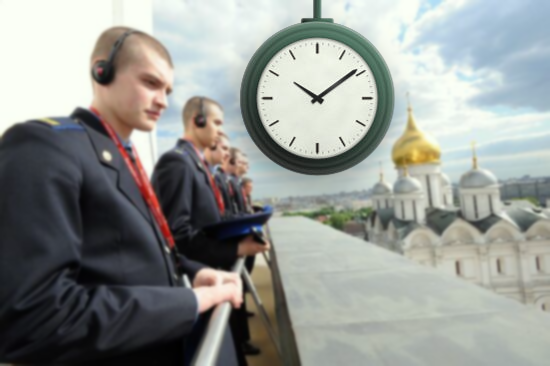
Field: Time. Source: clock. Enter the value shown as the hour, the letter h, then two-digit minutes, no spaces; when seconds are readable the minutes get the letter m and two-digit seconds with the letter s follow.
10h09
